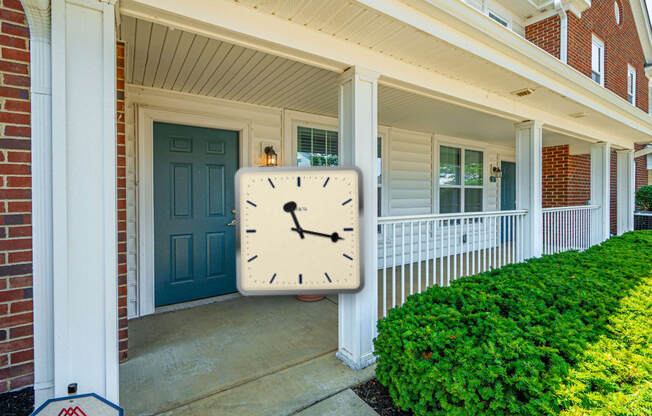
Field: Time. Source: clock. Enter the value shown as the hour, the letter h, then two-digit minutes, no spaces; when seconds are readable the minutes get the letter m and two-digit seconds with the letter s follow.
11h17
